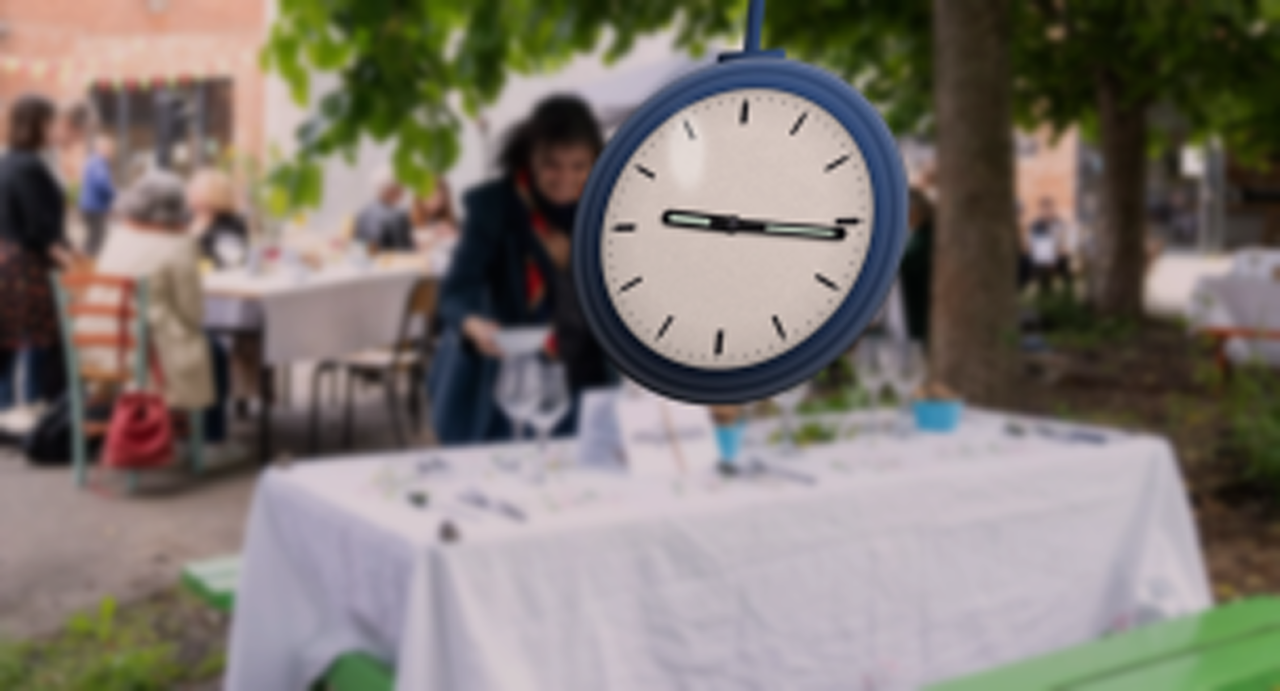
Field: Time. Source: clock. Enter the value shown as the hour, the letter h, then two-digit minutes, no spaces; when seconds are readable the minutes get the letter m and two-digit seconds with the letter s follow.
9h16
